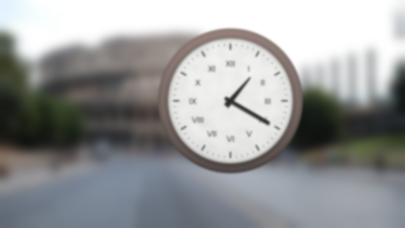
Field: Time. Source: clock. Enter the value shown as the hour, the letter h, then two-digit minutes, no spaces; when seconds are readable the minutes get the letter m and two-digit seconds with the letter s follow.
1h20
